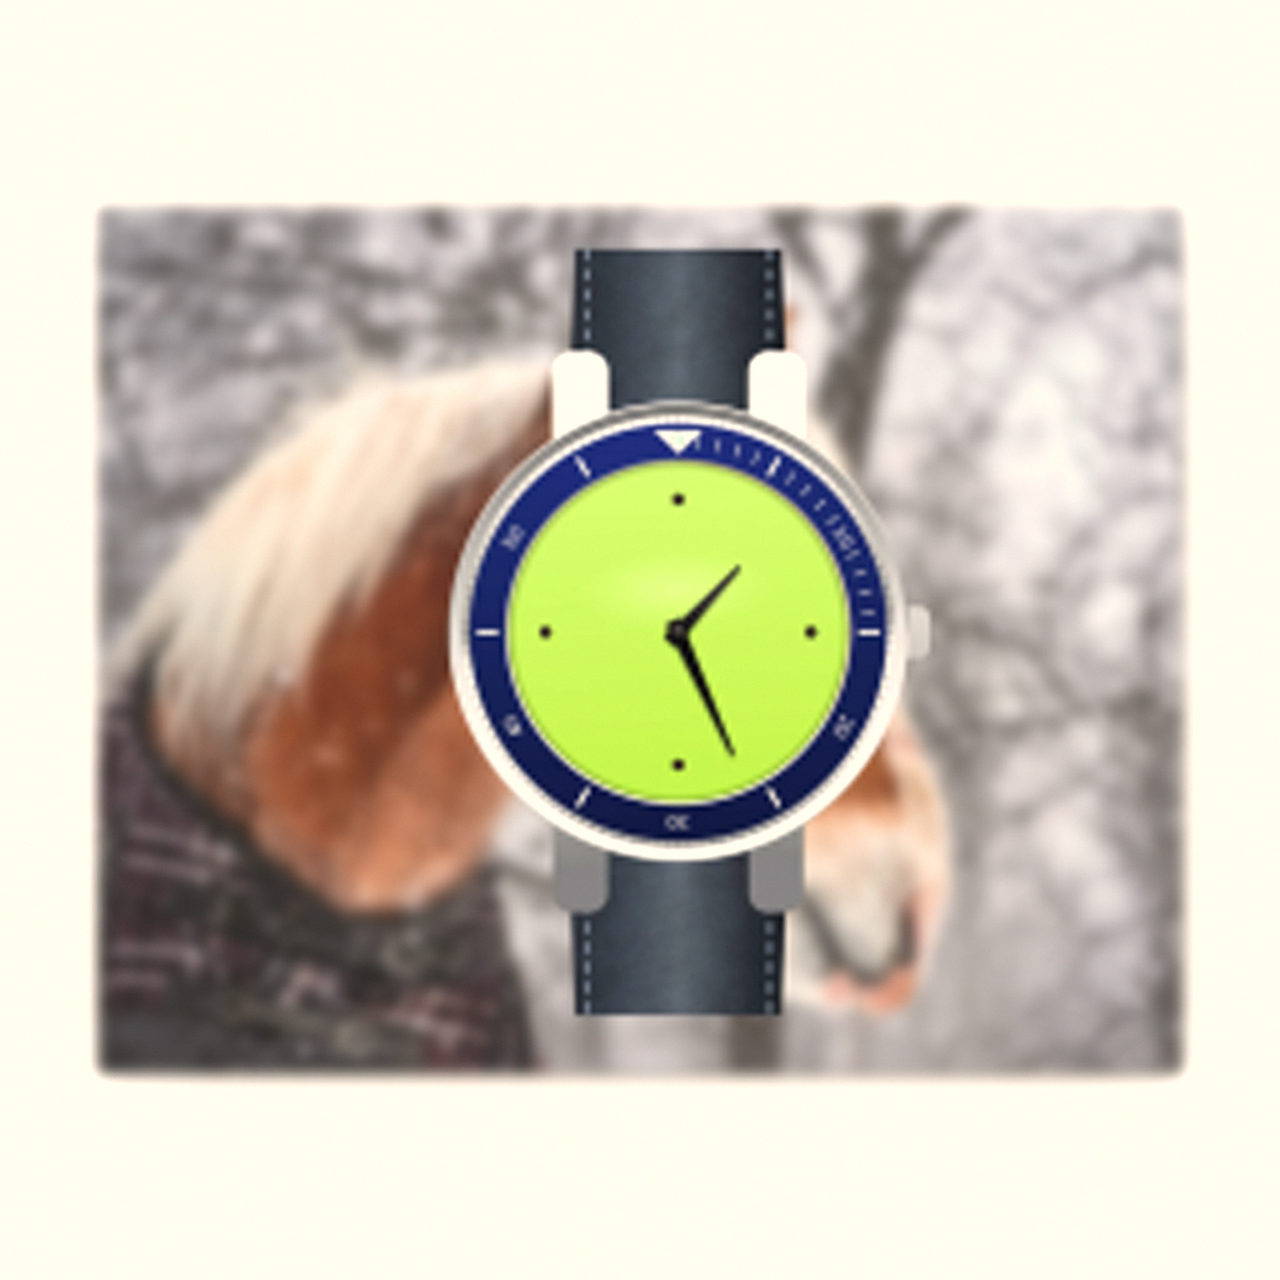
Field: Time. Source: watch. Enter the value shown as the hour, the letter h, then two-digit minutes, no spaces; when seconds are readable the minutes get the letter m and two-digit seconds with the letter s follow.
1h26
